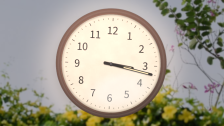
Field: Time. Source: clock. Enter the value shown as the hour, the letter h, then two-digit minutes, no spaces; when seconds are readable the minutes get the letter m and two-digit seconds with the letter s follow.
3h17
